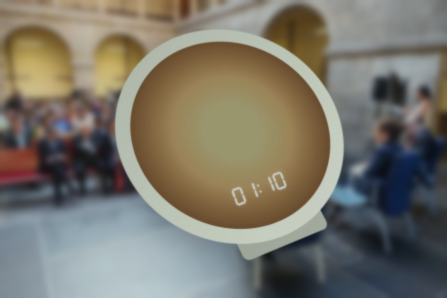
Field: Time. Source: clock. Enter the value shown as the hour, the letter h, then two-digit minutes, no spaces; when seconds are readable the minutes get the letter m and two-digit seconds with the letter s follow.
1h10
